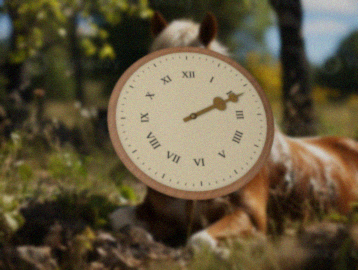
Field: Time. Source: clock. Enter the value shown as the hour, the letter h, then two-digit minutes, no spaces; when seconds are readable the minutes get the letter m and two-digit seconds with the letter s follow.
2h11
